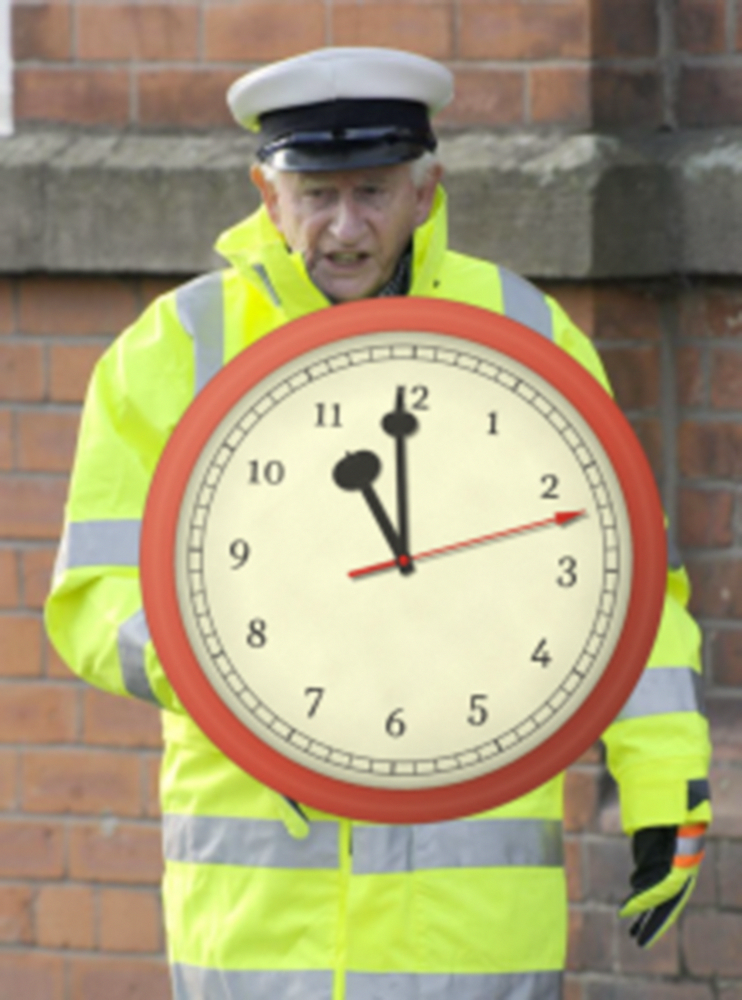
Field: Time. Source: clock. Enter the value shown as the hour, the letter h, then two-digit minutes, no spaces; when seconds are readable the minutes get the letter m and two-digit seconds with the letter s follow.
10h59m12s
